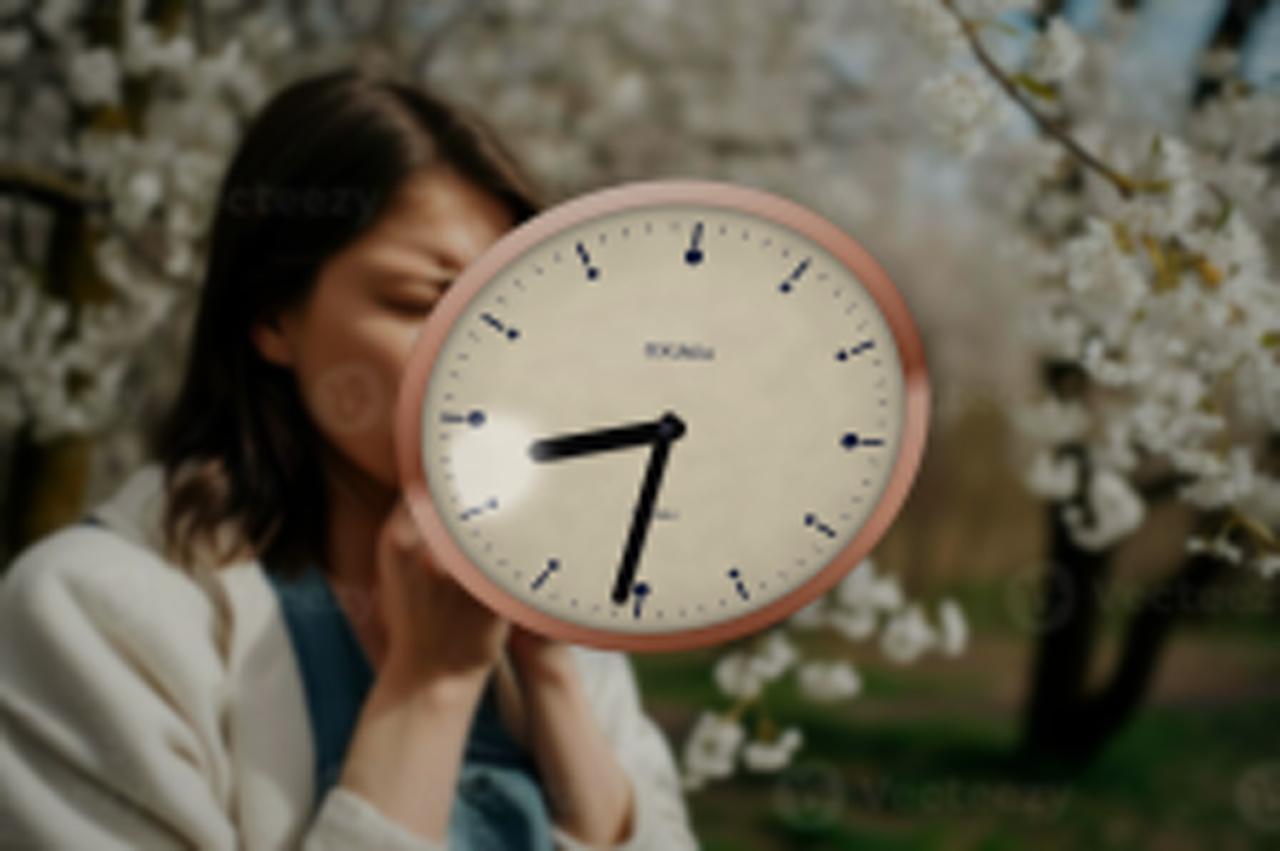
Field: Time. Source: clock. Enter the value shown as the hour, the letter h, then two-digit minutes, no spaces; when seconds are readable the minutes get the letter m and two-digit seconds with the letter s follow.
8h31
